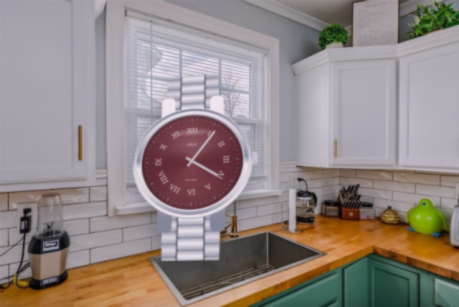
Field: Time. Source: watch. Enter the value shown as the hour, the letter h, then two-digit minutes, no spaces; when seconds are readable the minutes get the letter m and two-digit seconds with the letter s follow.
4h06
